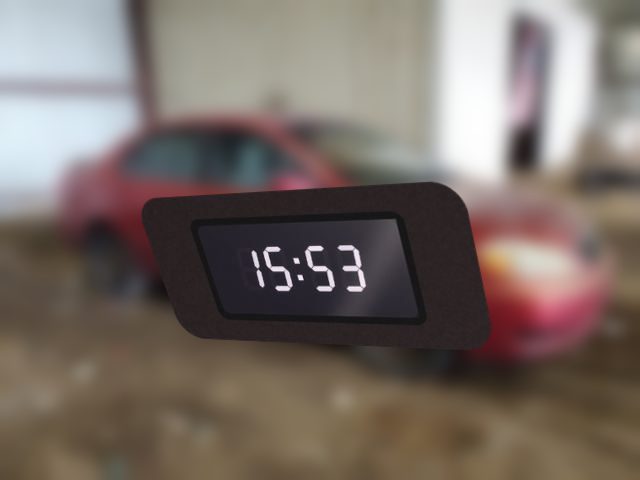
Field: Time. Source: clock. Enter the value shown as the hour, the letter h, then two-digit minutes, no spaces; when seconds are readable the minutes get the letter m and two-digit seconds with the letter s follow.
15h53
